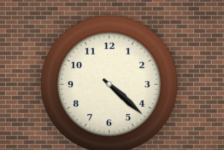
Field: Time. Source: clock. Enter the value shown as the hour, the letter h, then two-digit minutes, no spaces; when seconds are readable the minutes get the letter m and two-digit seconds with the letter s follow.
4h22
